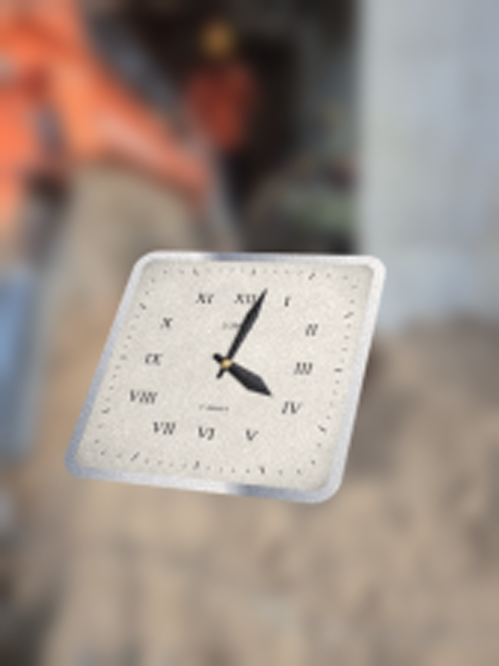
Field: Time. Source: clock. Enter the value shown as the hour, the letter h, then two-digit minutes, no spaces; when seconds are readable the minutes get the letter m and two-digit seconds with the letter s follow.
4h02
